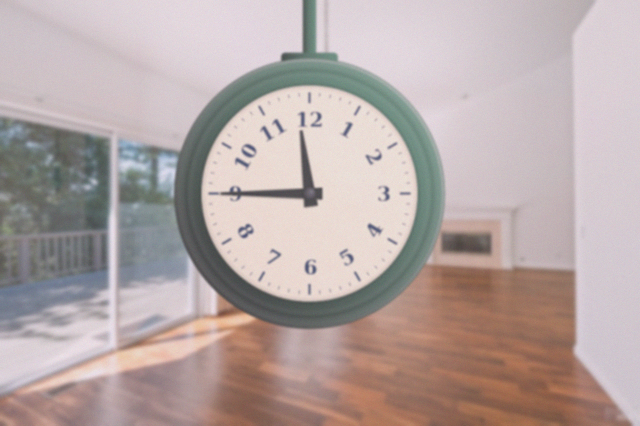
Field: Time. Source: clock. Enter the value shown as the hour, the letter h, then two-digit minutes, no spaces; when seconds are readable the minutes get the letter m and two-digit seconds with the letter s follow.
11h45
